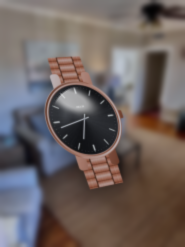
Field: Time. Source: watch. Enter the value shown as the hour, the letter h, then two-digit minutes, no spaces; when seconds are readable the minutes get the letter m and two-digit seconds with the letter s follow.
6h43
